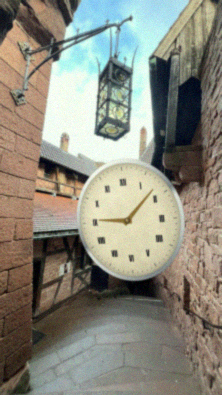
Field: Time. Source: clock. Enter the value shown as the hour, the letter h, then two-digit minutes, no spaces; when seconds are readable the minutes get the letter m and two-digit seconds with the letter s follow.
9h08
